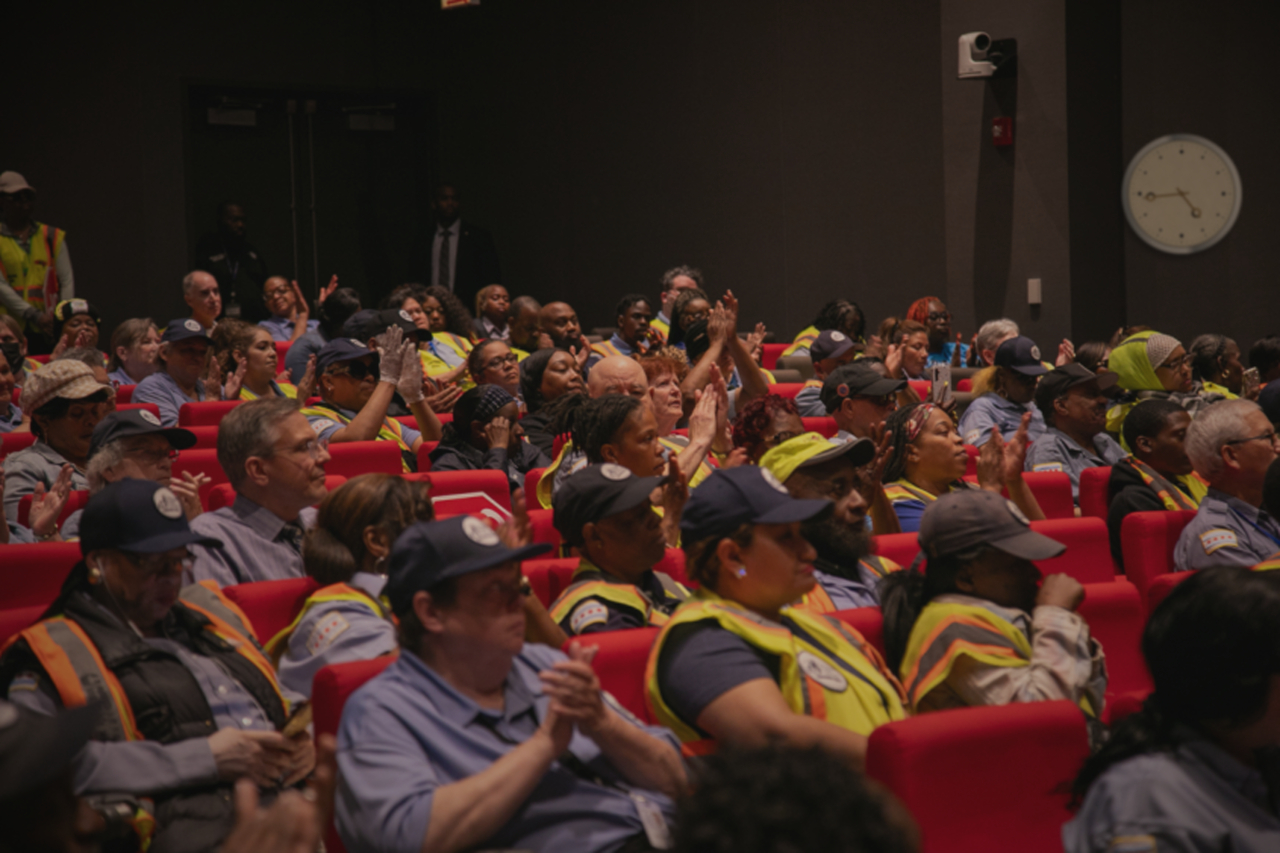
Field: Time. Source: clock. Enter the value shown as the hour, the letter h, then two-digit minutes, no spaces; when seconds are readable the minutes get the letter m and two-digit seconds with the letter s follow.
4h44
